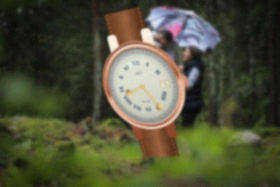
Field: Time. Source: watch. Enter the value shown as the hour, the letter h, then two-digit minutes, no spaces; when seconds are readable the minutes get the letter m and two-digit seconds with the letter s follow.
8h25
